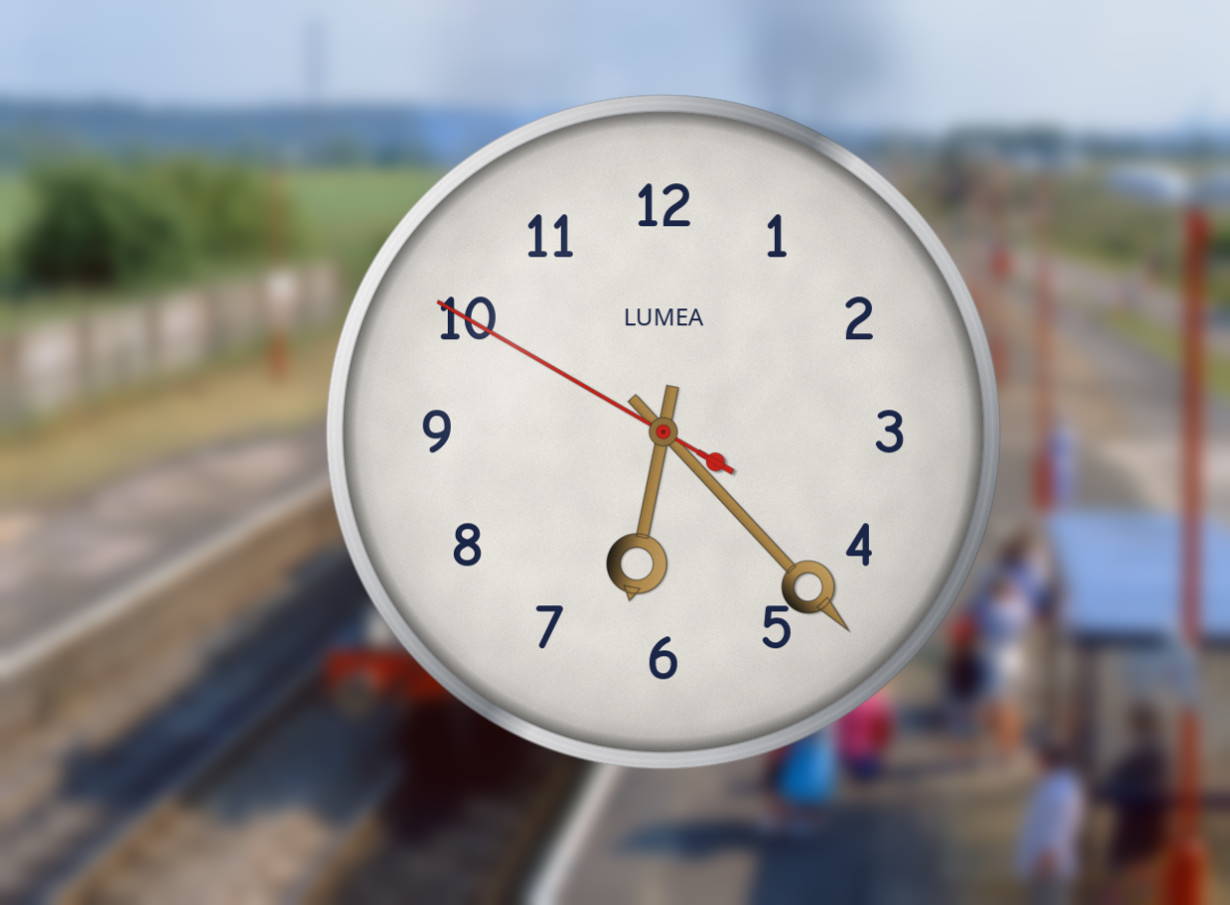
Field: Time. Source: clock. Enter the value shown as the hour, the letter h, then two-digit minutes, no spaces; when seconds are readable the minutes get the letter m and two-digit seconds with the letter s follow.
6h22m50s
